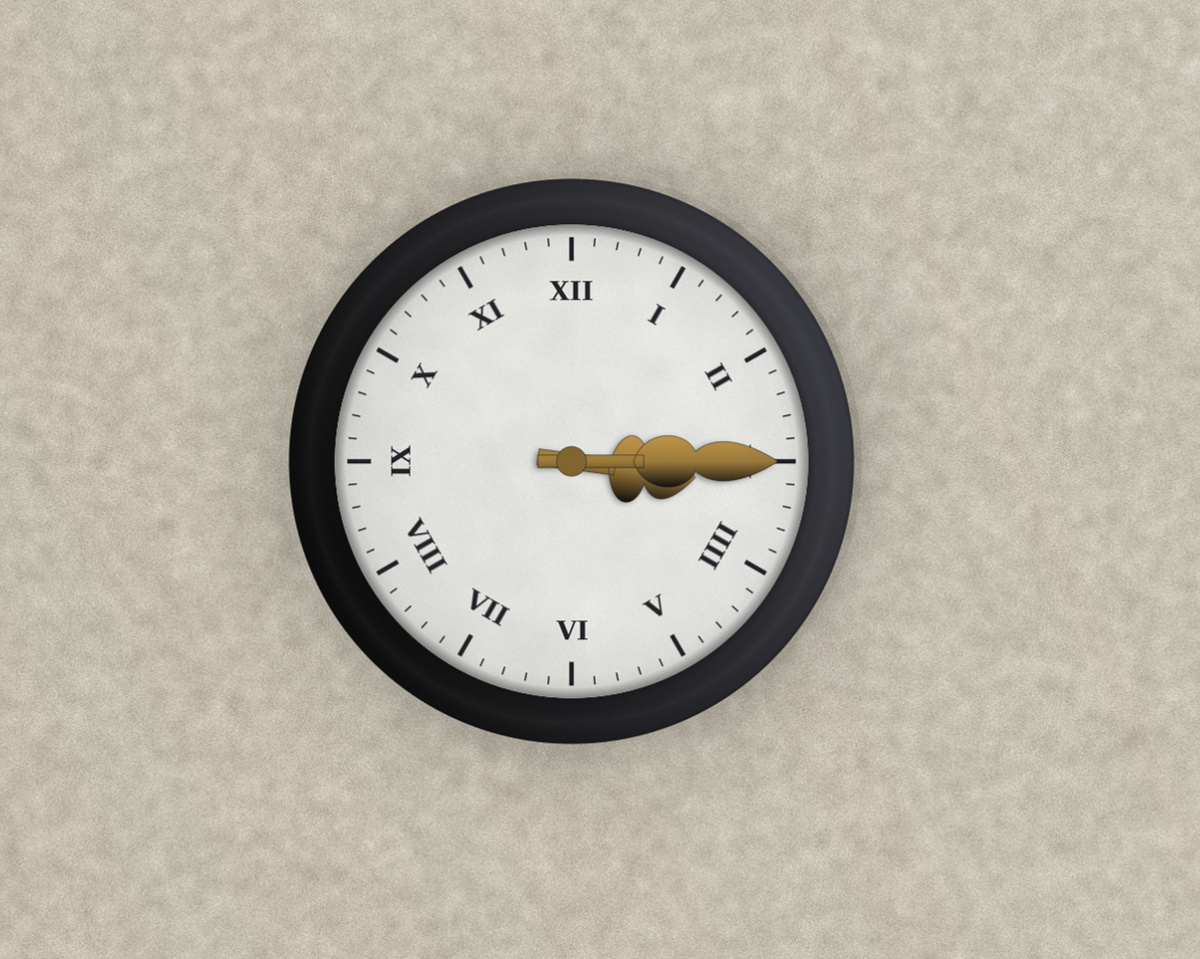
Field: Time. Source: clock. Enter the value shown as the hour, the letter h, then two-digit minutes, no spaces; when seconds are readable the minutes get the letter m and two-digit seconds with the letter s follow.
3h15
